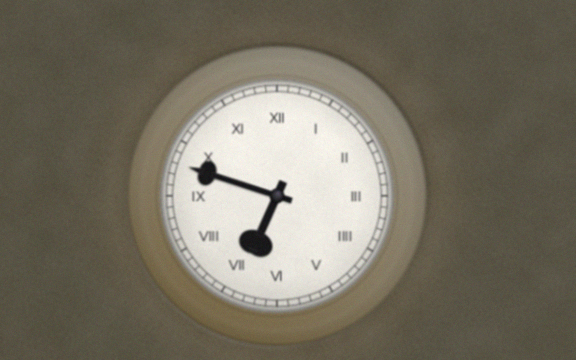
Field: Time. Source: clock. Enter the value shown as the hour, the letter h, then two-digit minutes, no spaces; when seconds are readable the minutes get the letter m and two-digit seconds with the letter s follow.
6h48
